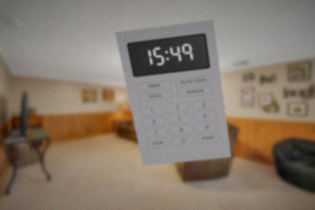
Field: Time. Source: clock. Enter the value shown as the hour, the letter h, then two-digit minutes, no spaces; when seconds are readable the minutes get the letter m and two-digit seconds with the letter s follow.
15h49
